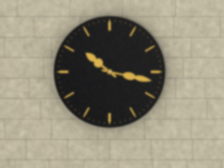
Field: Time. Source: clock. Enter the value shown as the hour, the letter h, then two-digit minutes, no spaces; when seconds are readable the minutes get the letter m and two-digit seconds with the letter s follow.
10h17
